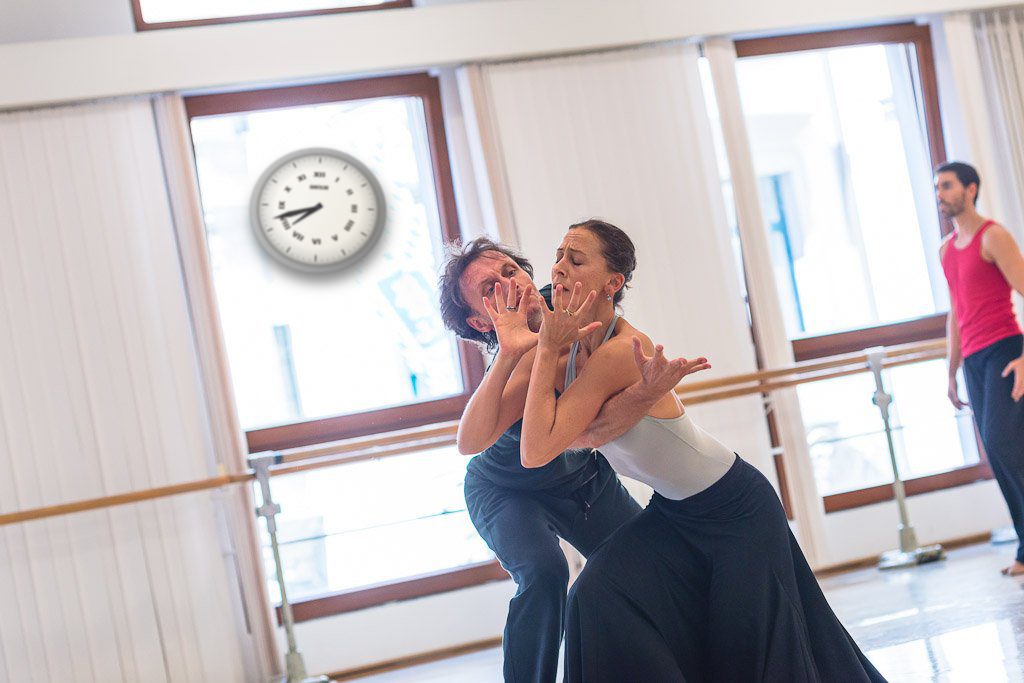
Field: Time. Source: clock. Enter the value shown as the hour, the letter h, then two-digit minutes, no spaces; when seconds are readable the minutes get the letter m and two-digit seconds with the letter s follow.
7h42
